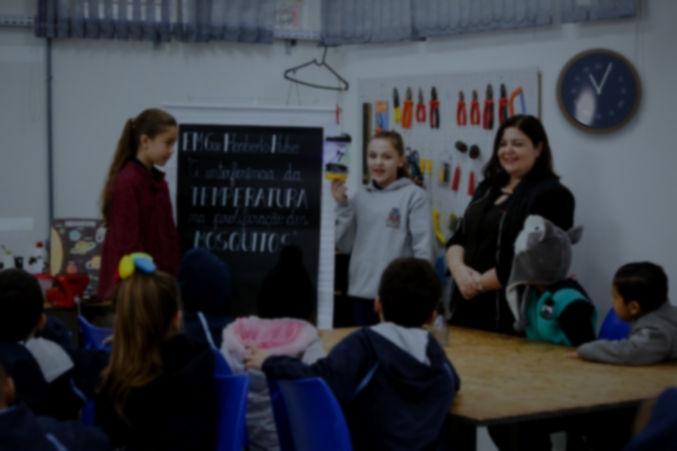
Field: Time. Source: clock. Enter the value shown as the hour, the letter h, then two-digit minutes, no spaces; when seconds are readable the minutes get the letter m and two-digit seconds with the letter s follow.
11h04
